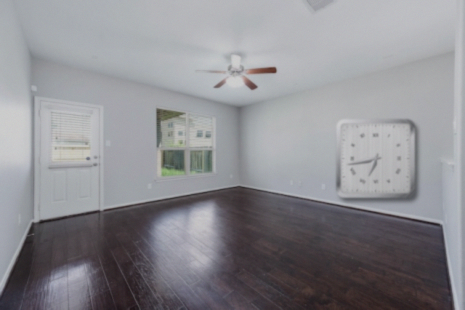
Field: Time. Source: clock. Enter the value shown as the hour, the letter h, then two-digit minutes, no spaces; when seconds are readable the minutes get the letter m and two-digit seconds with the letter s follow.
6h43
